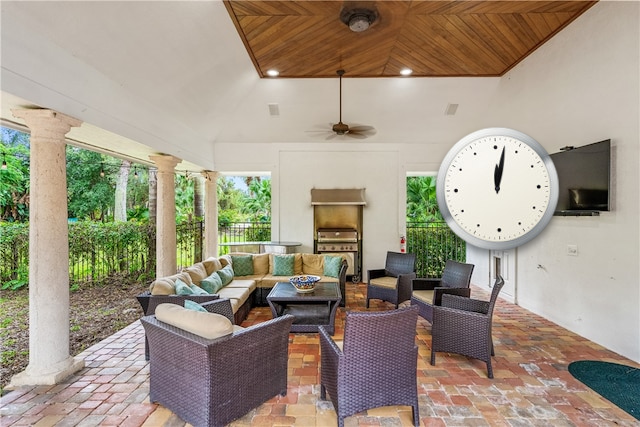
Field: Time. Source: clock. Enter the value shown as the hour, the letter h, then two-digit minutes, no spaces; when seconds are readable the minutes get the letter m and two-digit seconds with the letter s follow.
12h02
